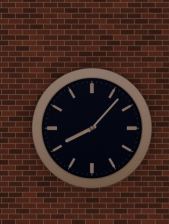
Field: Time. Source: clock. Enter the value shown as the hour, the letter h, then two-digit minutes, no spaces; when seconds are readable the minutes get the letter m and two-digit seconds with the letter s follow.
8h07
